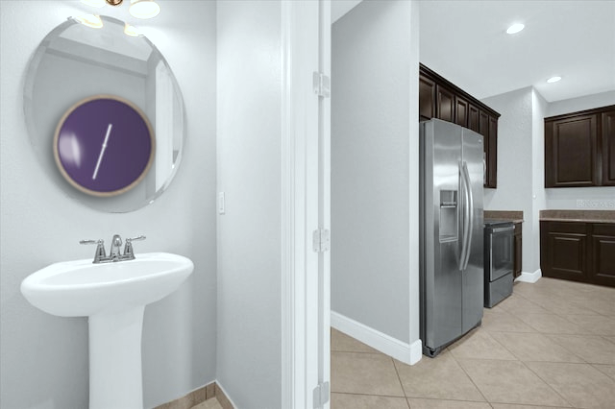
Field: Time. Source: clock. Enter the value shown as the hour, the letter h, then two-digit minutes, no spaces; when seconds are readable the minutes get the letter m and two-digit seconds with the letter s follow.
12h33
